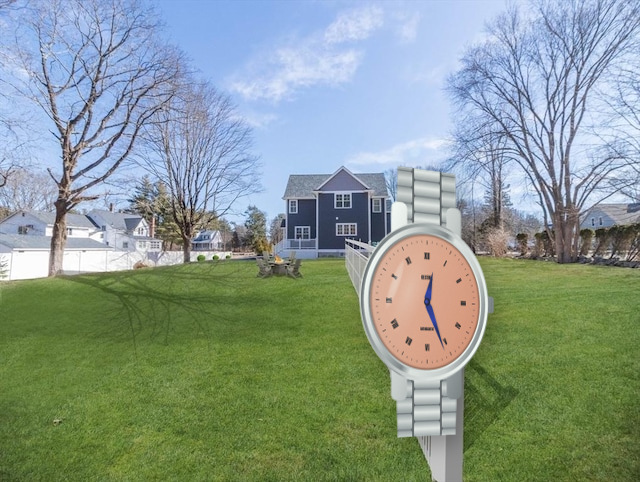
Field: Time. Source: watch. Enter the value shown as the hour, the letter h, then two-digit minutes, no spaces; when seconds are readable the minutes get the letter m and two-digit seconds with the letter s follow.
12h26
